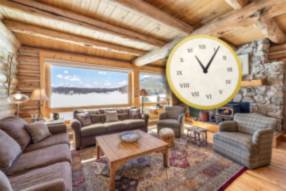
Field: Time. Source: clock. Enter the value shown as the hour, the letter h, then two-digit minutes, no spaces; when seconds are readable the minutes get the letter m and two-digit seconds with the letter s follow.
11h06
